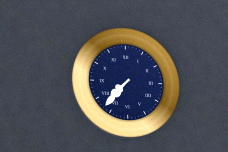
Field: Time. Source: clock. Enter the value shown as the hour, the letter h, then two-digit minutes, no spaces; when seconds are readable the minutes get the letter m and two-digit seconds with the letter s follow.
7h37
